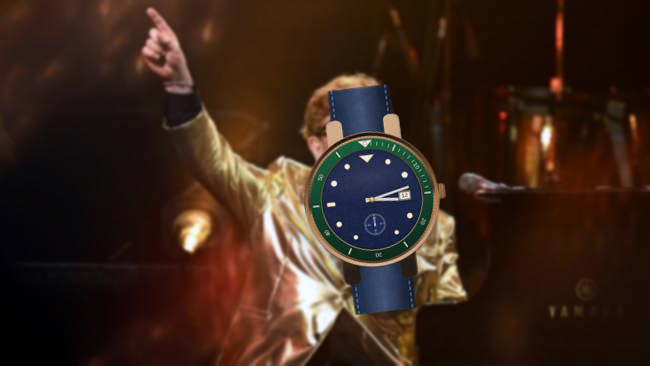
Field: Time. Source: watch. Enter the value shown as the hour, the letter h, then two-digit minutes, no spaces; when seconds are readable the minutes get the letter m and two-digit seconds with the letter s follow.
3h13
